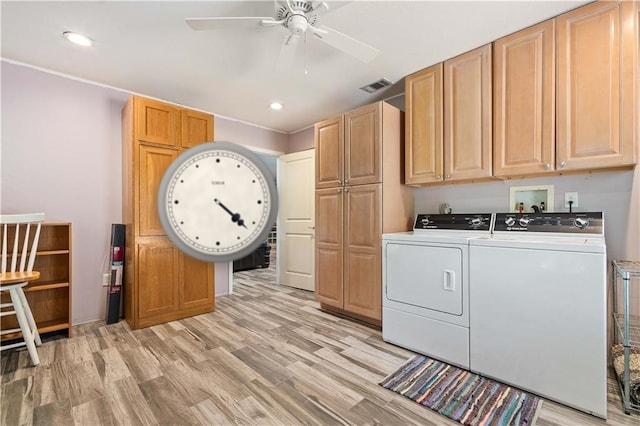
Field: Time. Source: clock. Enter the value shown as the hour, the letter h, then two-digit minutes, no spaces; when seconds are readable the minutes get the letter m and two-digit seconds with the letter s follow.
4h22
